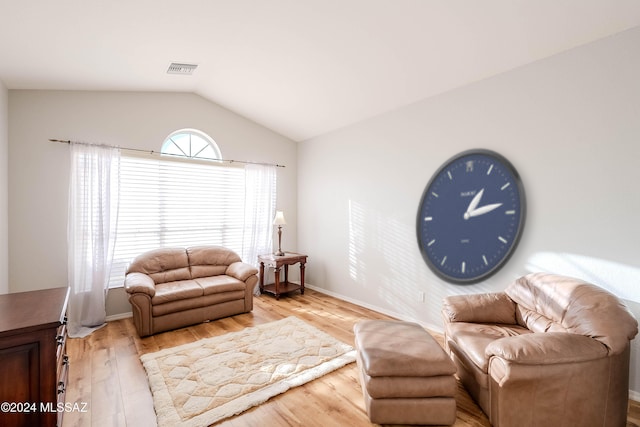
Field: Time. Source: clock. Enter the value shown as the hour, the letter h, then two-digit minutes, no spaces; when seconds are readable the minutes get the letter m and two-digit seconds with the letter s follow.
1h13
